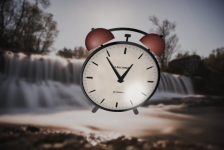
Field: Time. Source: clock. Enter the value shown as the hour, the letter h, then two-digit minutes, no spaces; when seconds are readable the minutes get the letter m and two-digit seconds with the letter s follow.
12h54
